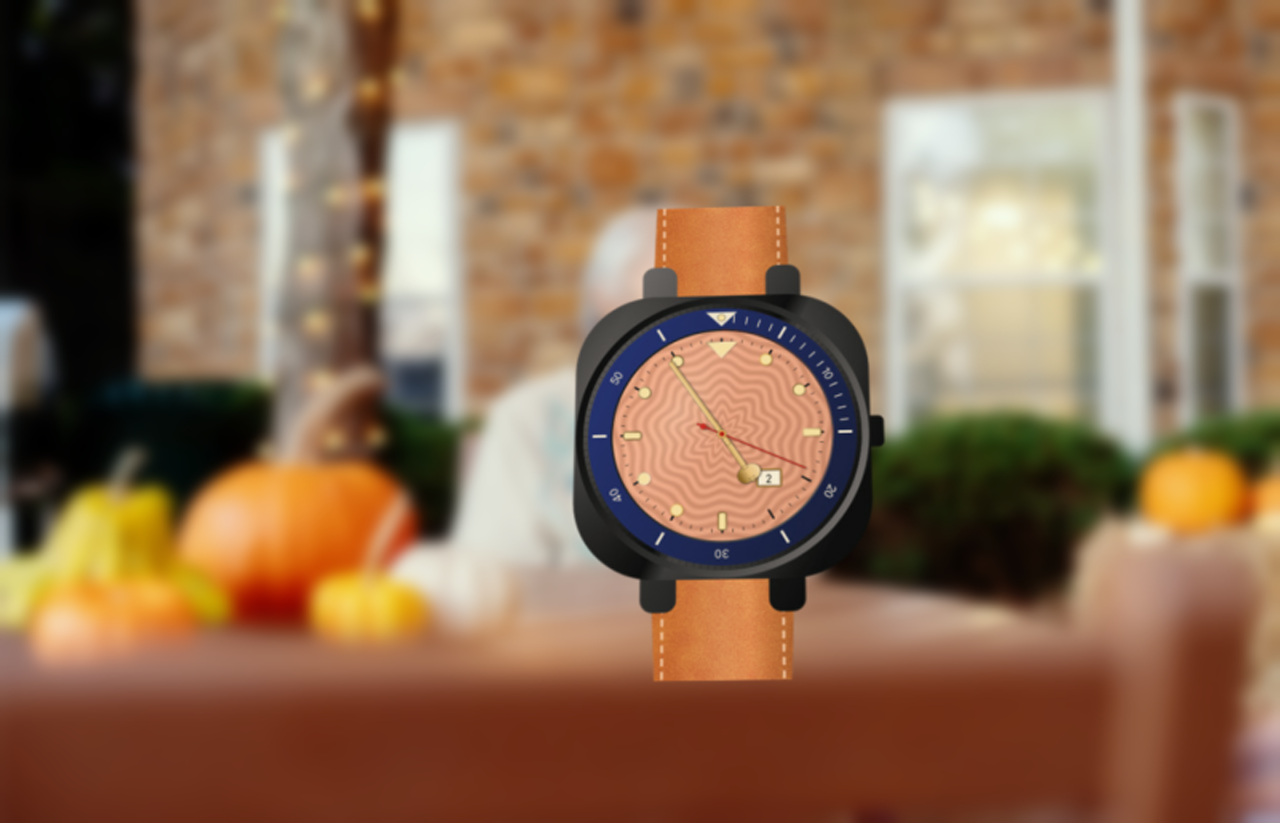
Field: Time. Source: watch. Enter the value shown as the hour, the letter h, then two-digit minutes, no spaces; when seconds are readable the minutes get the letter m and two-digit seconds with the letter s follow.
4h54m19s
